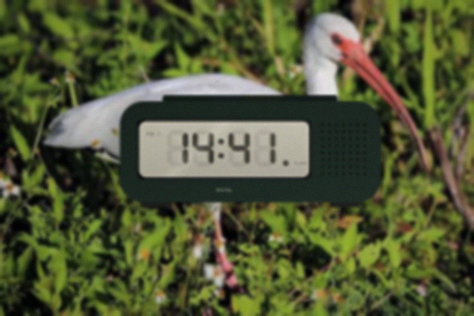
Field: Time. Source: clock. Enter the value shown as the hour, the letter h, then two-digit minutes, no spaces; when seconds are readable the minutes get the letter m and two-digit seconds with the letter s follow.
14h41
